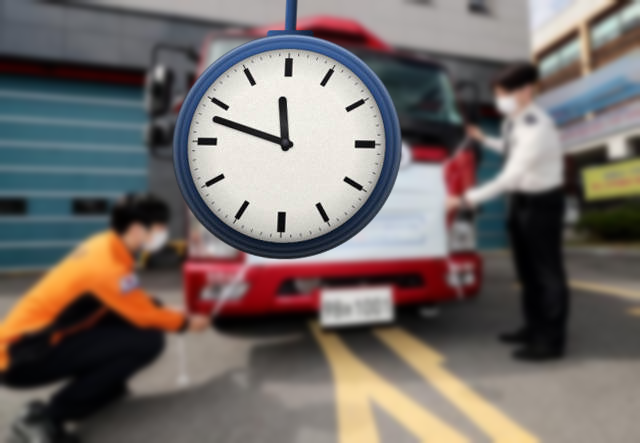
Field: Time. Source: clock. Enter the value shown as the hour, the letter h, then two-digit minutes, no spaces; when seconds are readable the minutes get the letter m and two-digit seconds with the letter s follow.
11h48
